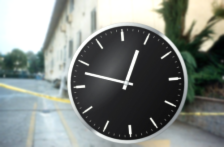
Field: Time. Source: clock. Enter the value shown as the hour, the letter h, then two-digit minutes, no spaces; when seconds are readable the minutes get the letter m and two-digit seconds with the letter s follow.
12h48
